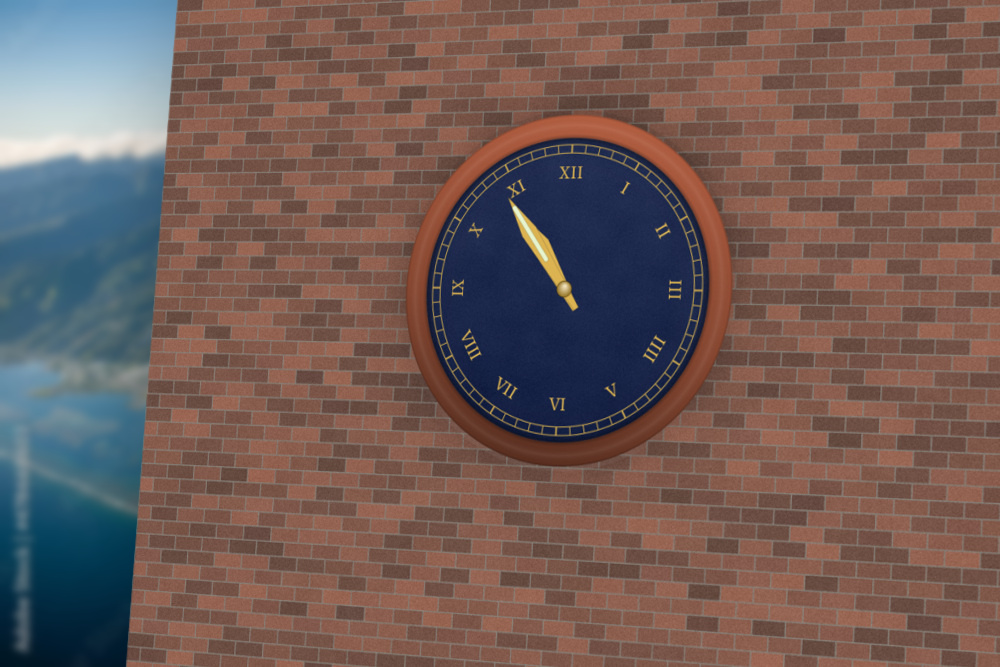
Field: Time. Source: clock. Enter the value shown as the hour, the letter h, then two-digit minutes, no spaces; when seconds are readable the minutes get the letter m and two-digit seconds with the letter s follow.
10h54
